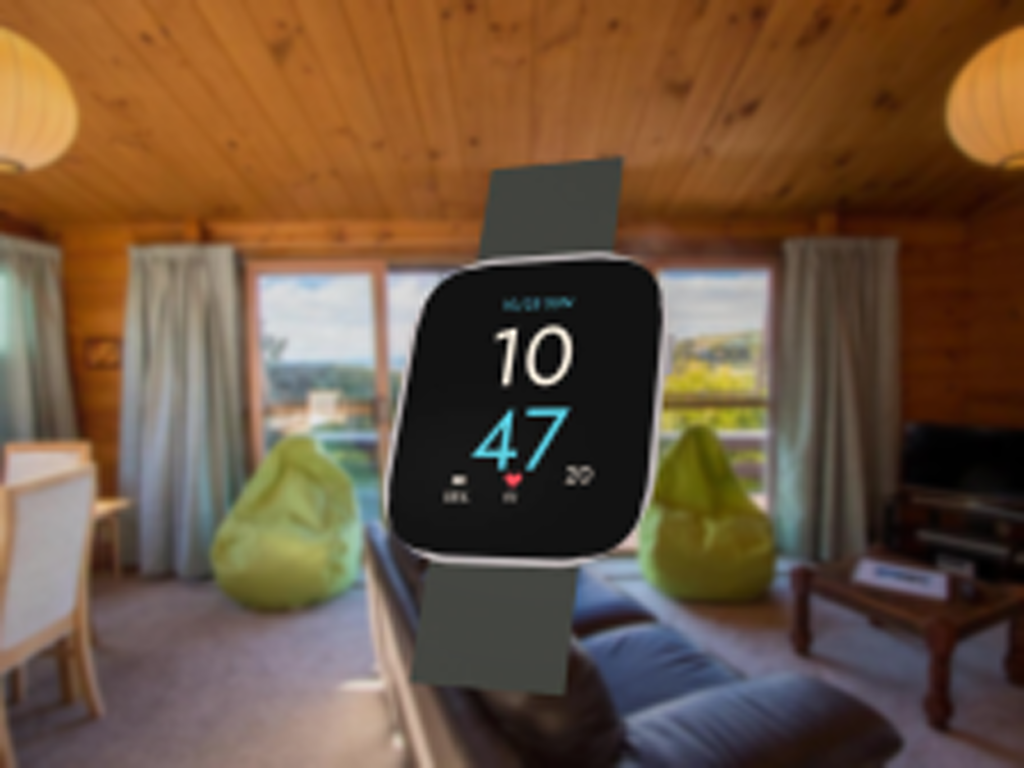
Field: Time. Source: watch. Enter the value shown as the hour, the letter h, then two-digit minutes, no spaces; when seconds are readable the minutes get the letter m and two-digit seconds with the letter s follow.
10h47
